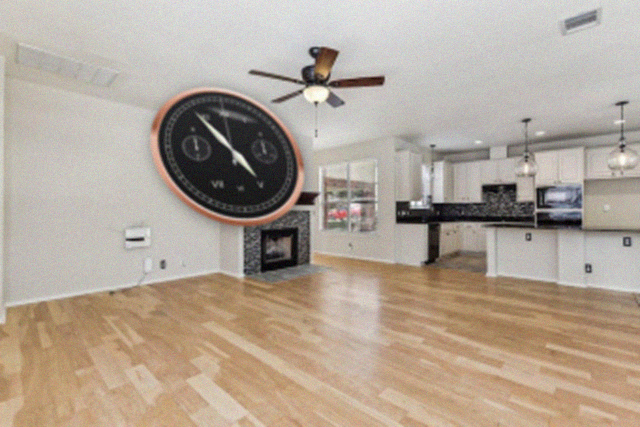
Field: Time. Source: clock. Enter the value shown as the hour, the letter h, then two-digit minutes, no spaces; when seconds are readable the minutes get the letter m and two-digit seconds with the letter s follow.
4h54
